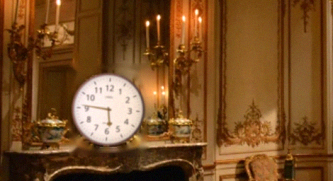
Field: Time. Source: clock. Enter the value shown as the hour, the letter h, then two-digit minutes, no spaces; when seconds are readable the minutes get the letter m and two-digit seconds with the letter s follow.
5h46
